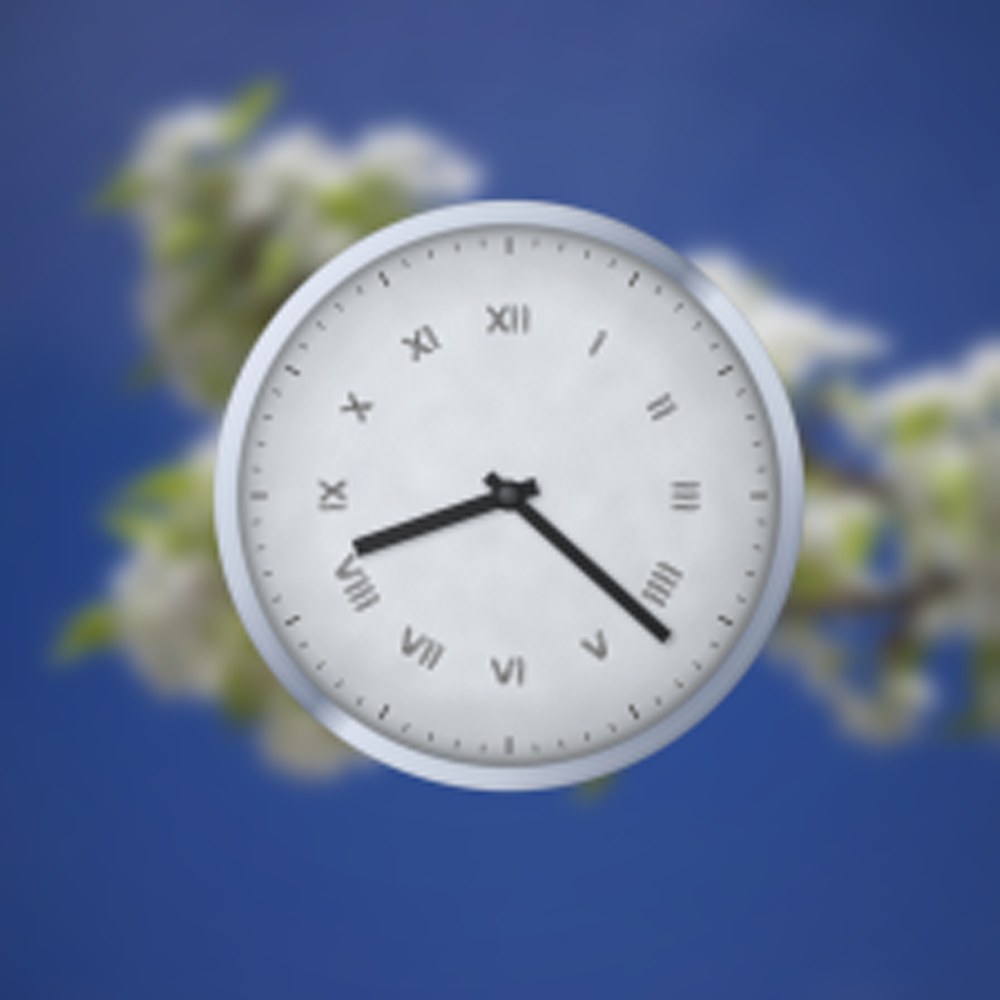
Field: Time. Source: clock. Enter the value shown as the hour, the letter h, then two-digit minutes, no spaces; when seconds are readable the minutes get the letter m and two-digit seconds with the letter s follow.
8h22
